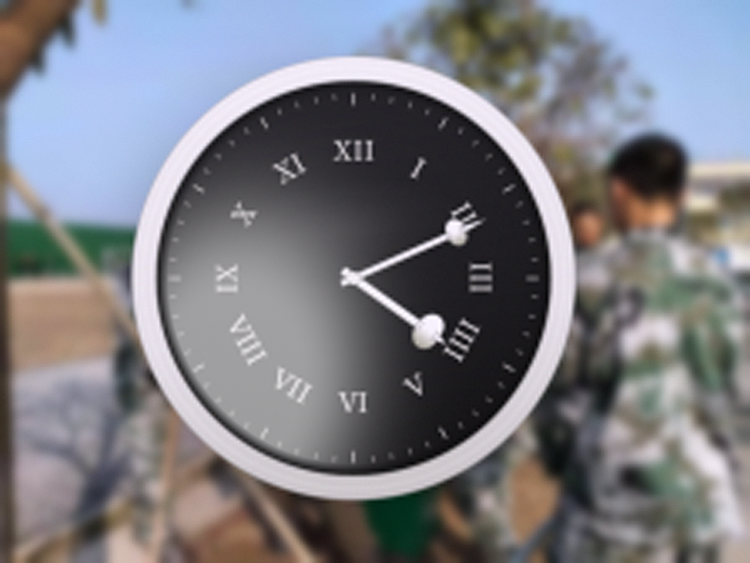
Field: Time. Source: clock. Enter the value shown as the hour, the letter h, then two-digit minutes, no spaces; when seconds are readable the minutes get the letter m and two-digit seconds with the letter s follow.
4h11
